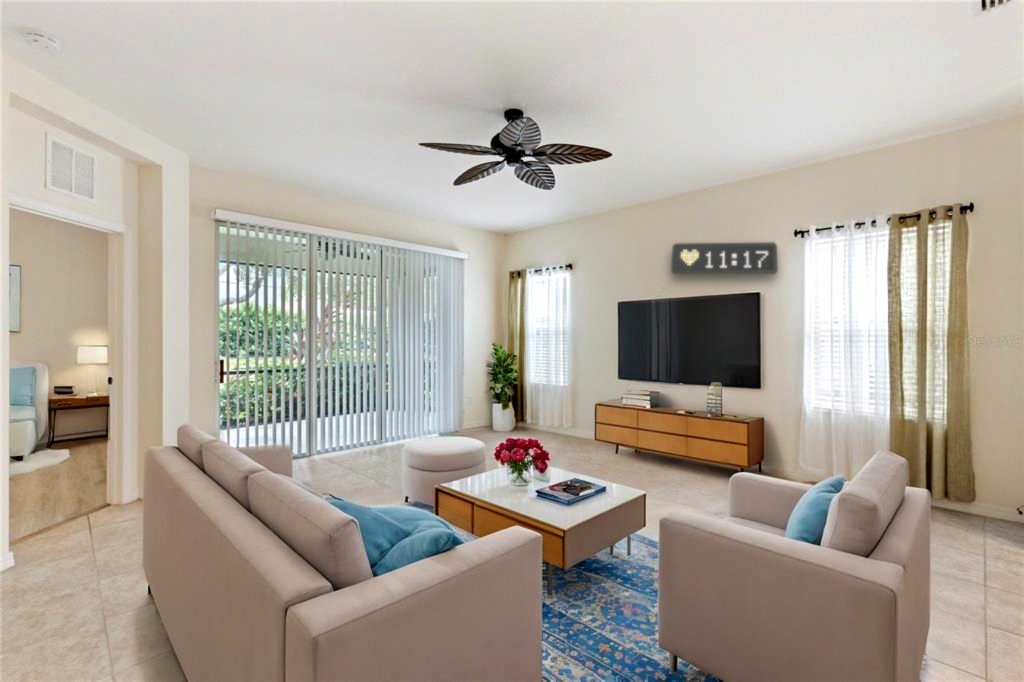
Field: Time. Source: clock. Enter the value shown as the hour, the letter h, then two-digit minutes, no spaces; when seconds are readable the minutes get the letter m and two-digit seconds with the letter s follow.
11h17
